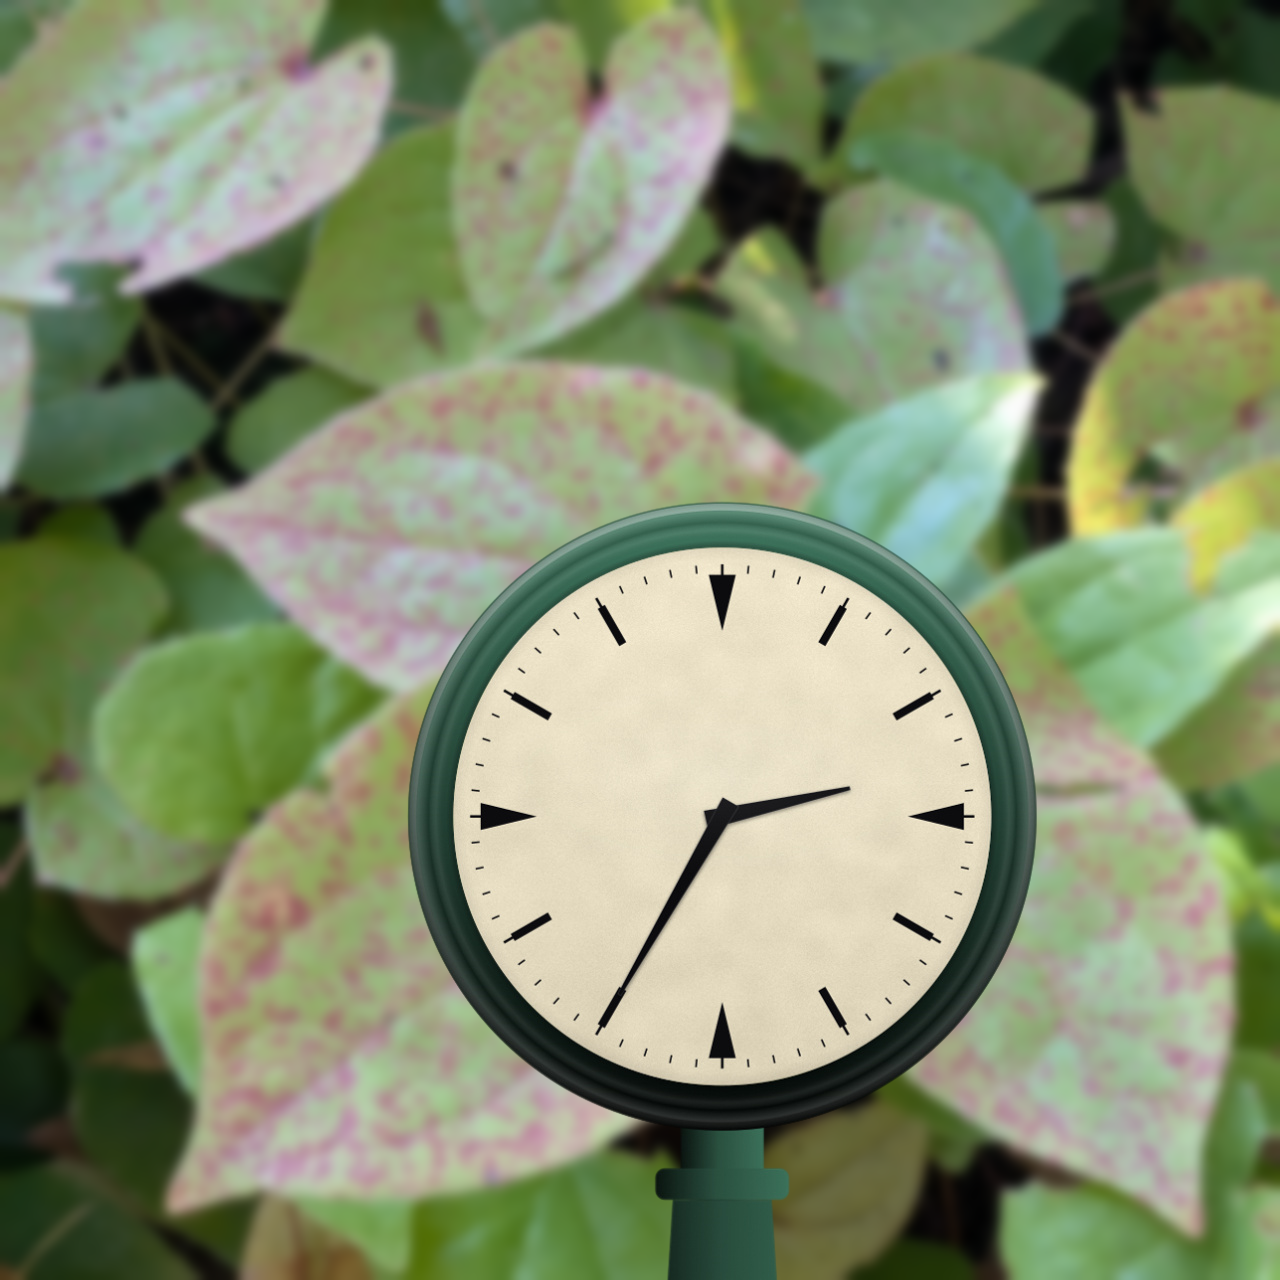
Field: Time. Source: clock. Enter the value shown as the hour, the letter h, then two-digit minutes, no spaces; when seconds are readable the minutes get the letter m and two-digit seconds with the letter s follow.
2h35
